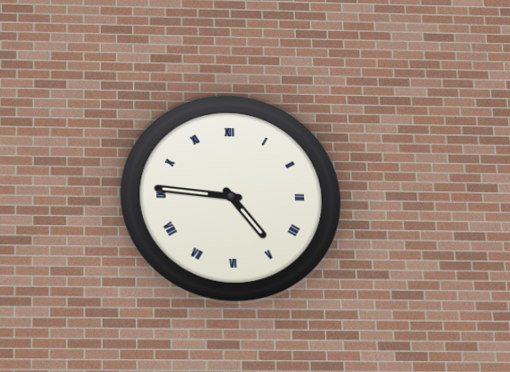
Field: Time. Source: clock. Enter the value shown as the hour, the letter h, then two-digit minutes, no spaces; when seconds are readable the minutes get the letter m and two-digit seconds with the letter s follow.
4h46
